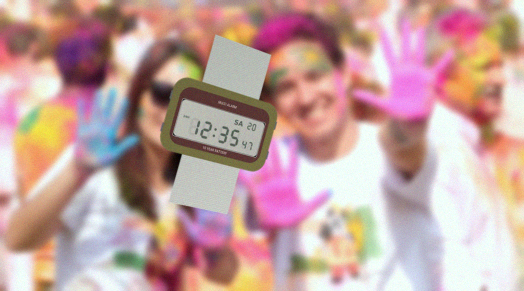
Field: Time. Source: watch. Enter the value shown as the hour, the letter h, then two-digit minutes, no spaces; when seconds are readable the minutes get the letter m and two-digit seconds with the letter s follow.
12h35m47s
